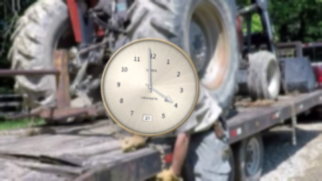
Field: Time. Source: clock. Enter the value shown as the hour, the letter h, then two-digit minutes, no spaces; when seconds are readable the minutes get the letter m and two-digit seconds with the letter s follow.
3h59
